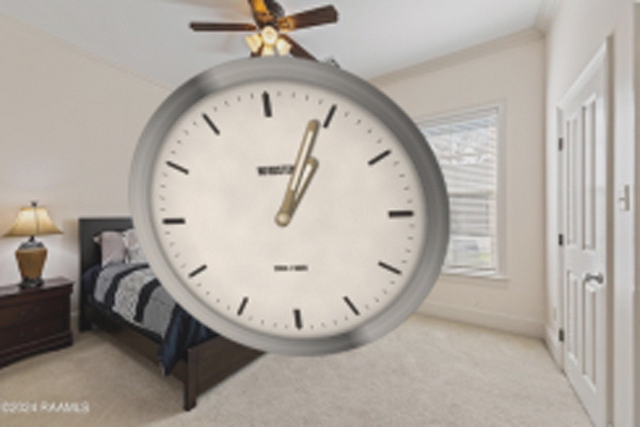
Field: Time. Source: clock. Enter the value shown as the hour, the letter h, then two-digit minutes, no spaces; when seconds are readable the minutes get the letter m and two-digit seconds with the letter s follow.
1h04
